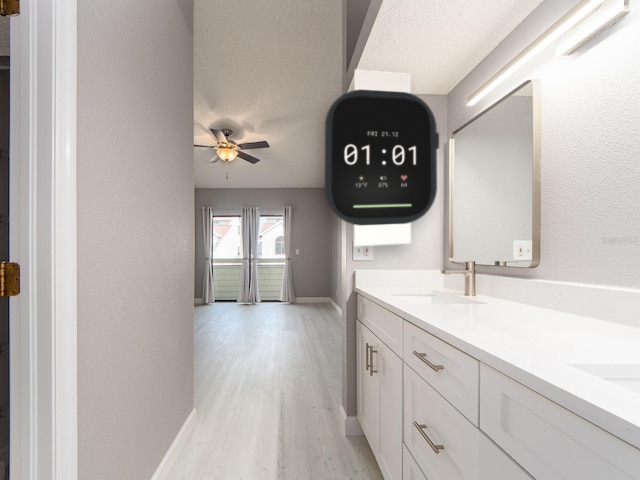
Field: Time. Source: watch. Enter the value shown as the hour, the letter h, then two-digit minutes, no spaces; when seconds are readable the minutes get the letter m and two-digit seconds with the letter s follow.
1h01
